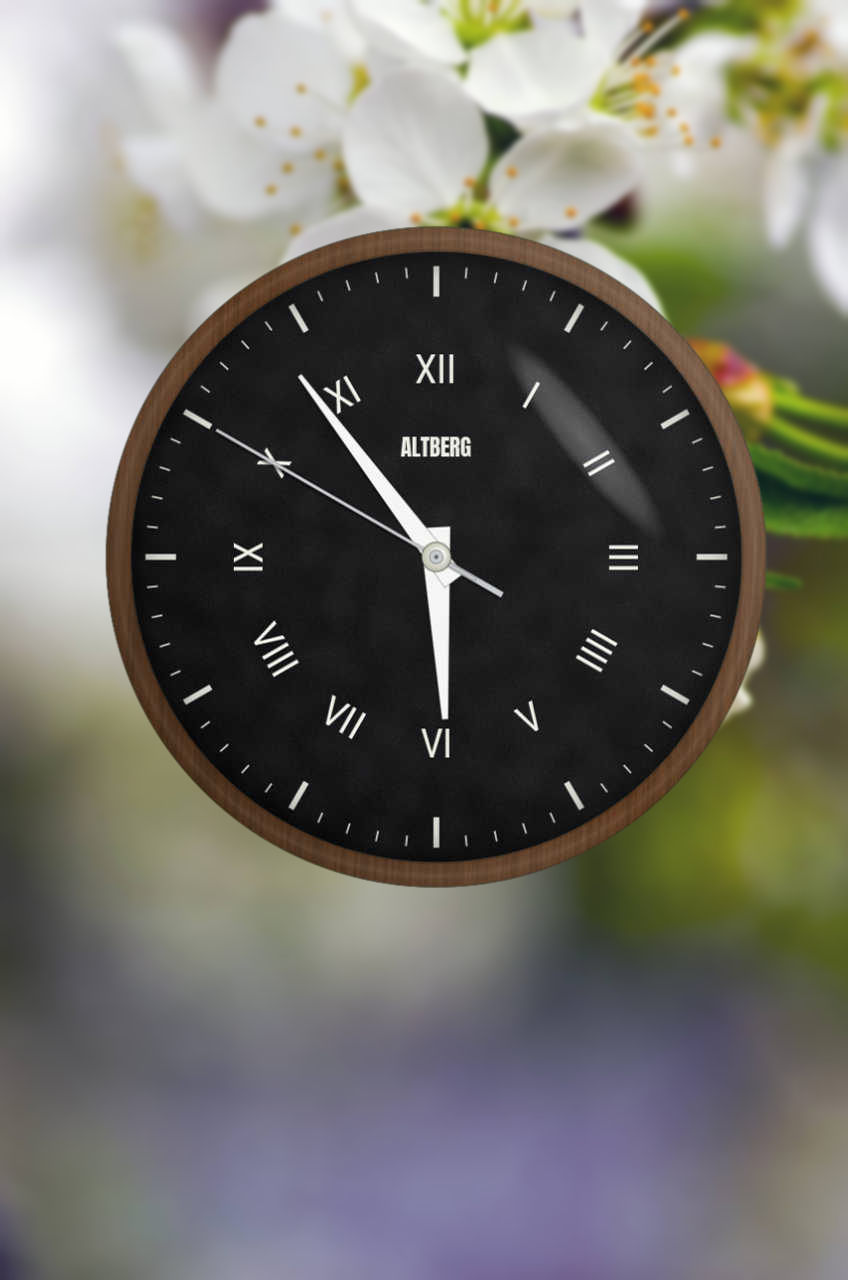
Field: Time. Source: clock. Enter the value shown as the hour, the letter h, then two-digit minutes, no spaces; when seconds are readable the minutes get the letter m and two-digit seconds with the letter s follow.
5h53m50s
